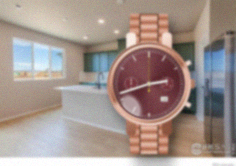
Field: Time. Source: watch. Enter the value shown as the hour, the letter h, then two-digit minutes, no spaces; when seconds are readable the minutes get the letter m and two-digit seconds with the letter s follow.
2h42
